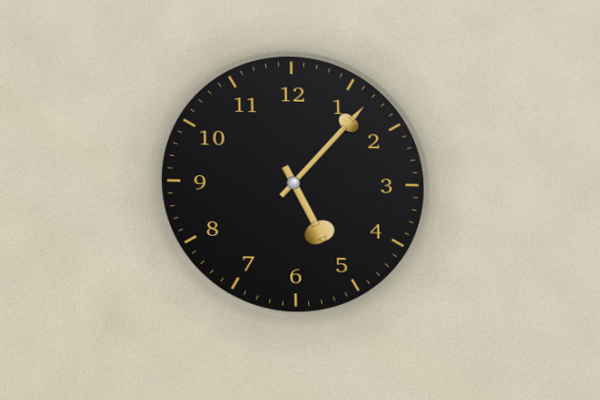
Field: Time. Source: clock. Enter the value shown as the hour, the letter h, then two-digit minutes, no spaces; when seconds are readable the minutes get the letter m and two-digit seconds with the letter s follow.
5h07
